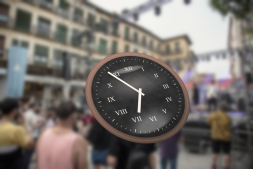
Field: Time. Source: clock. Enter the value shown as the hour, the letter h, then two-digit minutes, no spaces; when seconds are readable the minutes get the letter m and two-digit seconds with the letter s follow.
6h54
